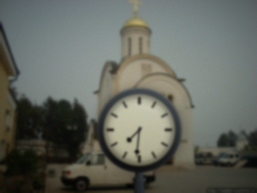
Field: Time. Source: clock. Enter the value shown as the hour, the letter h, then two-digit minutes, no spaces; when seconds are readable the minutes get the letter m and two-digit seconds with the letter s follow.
7h31
